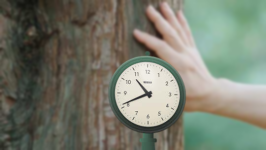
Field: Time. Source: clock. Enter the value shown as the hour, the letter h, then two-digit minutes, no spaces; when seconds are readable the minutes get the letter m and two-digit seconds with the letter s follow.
10h41
